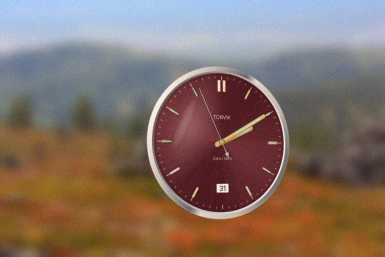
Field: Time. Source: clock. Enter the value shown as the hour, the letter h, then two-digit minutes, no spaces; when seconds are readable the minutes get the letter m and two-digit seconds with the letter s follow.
2h09m56s
